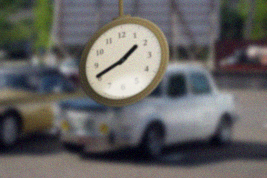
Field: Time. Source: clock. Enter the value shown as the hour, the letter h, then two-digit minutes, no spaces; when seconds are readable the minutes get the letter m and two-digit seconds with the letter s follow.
1h41
